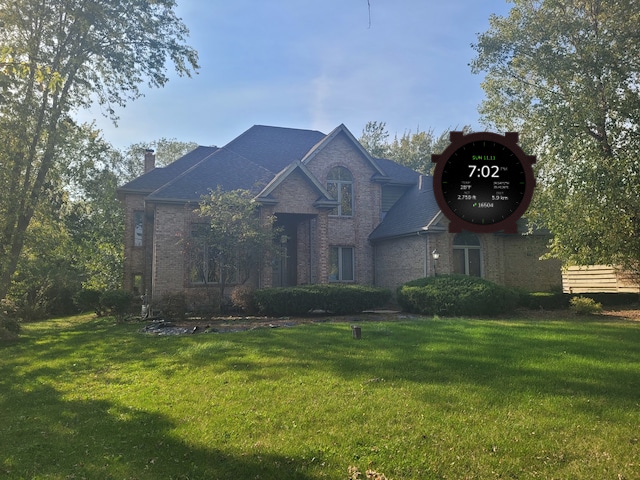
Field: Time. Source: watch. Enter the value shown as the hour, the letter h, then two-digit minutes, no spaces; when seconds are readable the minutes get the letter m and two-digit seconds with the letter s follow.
7h02
